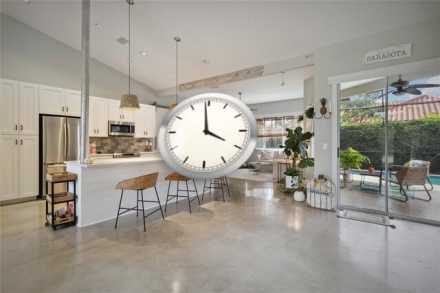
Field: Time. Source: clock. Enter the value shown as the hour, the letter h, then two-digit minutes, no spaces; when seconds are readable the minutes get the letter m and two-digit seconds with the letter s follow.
3h59
